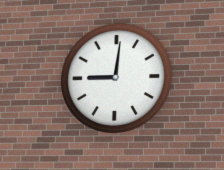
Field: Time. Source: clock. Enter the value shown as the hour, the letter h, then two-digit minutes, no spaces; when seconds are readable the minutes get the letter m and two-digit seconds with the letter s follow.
9h01
